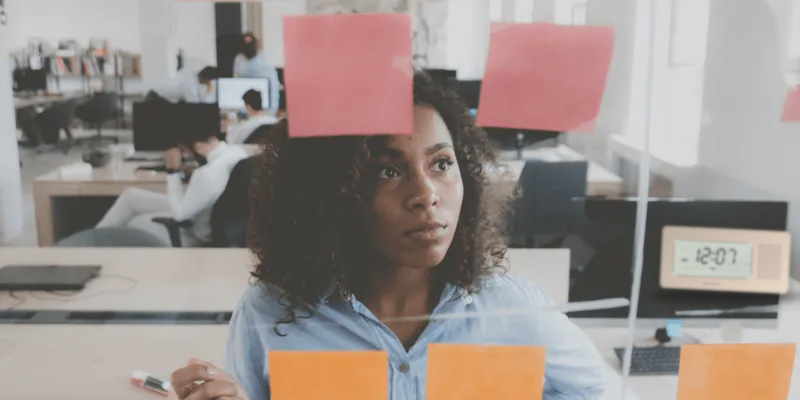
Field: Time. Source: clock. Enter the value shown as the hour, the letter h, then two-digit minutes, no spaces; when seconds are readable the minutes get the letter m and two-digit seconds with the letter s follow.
12h07
